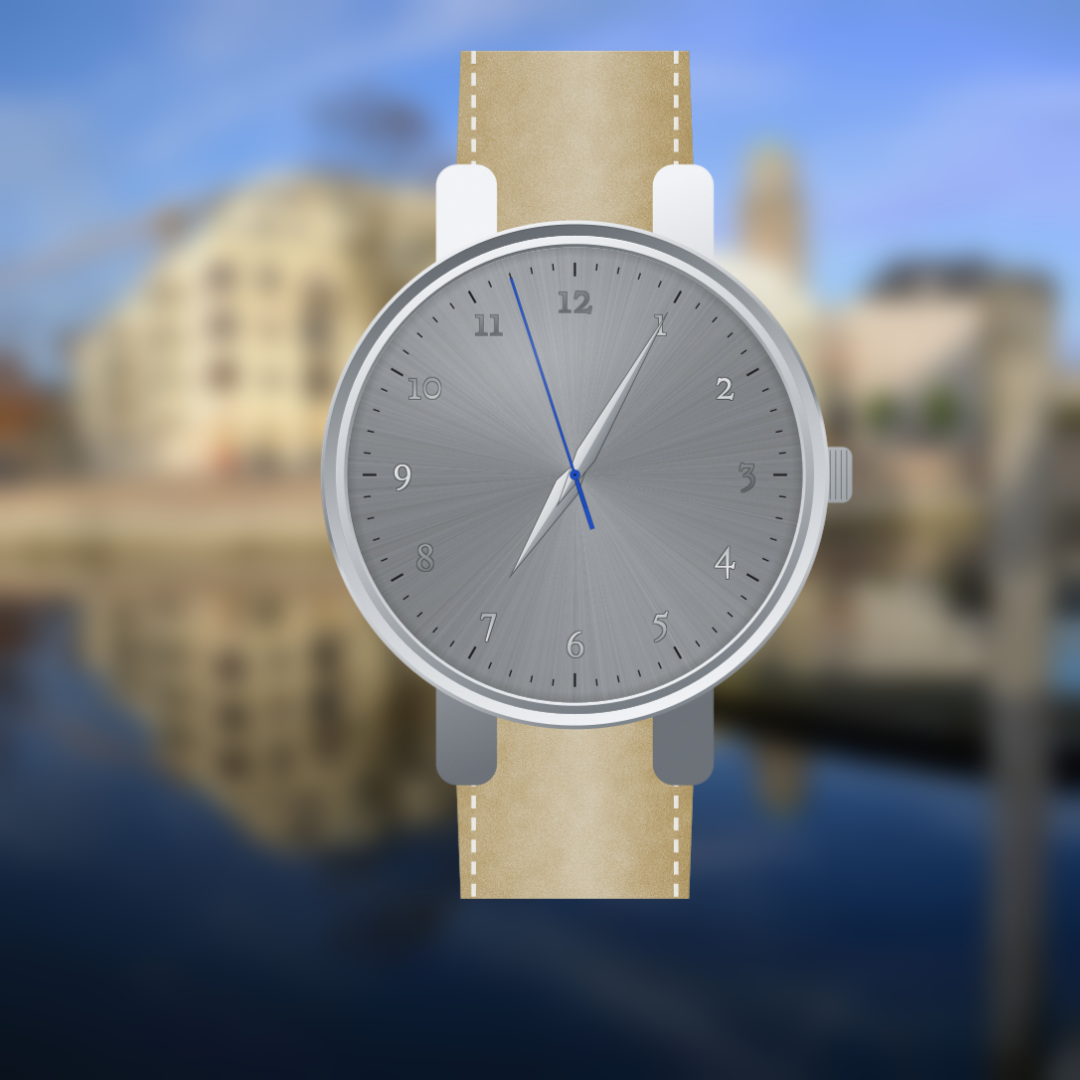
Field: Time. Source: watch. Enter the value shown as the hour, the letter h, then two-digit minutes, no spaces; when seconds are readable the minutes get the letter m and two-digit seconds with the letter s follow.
7h04m57s
